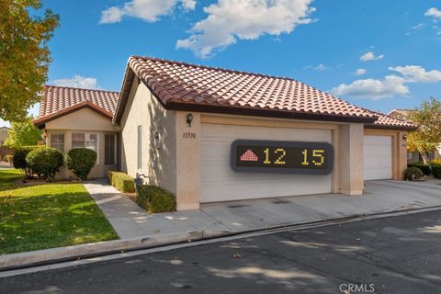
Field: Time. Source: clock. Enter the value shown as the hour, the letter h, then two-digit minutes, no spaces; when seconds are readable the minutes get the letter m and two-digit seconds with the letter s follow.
12h15
